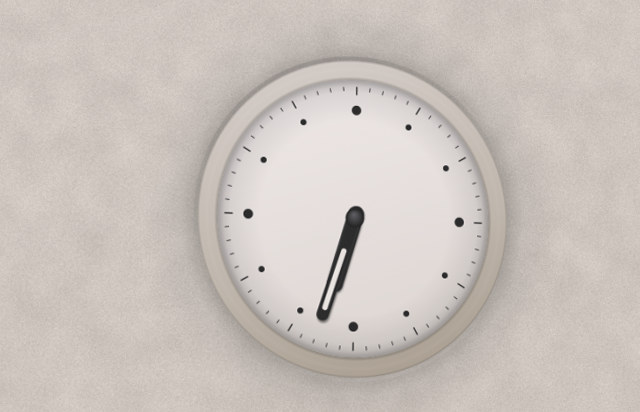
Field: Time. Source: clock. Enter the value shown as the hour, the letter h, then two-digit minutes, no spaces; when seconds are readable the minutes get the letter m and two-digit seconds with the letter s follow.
6h33
